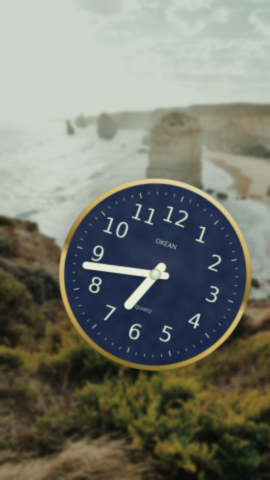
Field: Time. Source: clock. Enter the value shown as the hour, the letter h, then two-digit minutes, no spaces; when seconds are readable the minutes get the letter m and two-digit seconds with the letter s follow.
6h43
